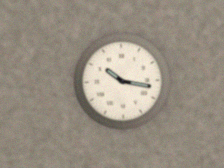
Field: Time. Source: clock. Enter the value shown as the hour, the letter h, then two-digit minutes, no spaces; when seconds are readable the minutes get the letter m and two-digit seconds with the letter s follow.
10h17
